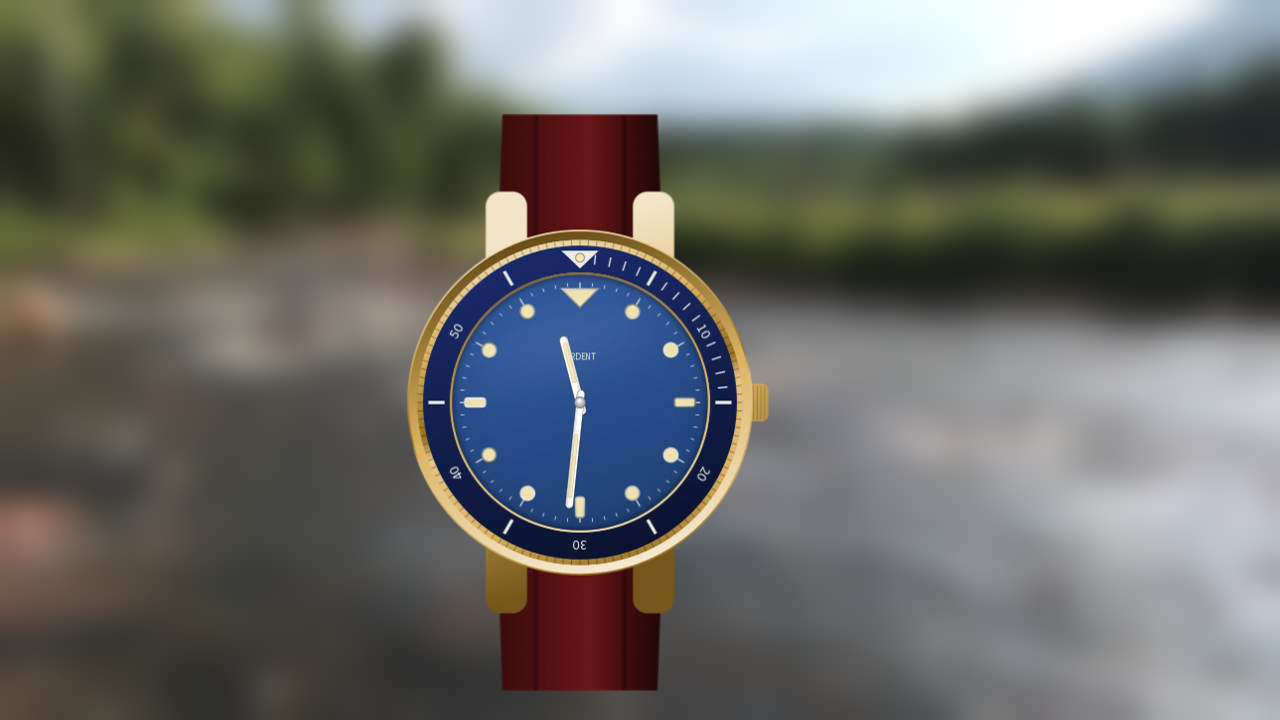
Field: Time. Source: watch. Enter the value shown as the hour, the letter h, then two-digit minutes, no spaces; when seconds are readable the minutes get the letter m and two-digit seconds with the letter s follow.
11h31
